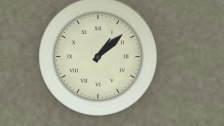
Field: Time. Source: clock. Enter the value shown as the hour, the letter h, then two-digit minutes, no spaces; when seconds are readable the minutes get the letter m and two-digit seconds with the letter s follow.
1h08
